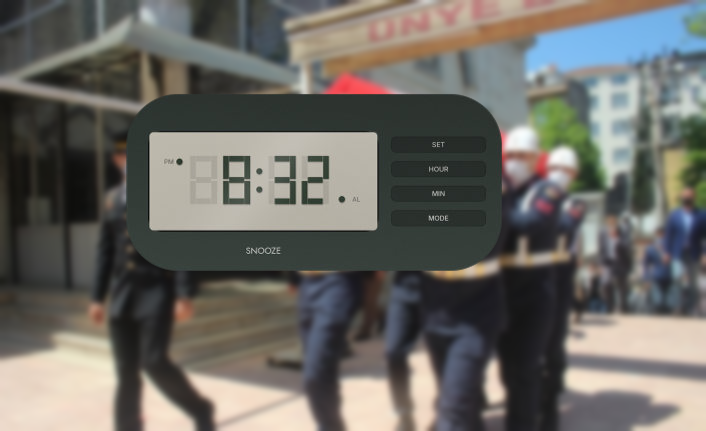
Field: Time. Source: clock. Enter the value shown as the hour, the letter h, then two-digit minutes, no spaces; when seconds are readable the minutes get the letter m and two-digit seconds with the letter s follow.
8h32
